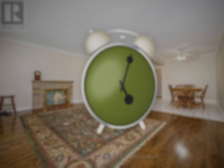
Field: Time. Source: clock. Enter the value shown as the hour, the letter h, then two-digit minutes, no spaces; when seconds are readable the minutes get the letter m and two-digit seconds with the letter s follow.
5h03
